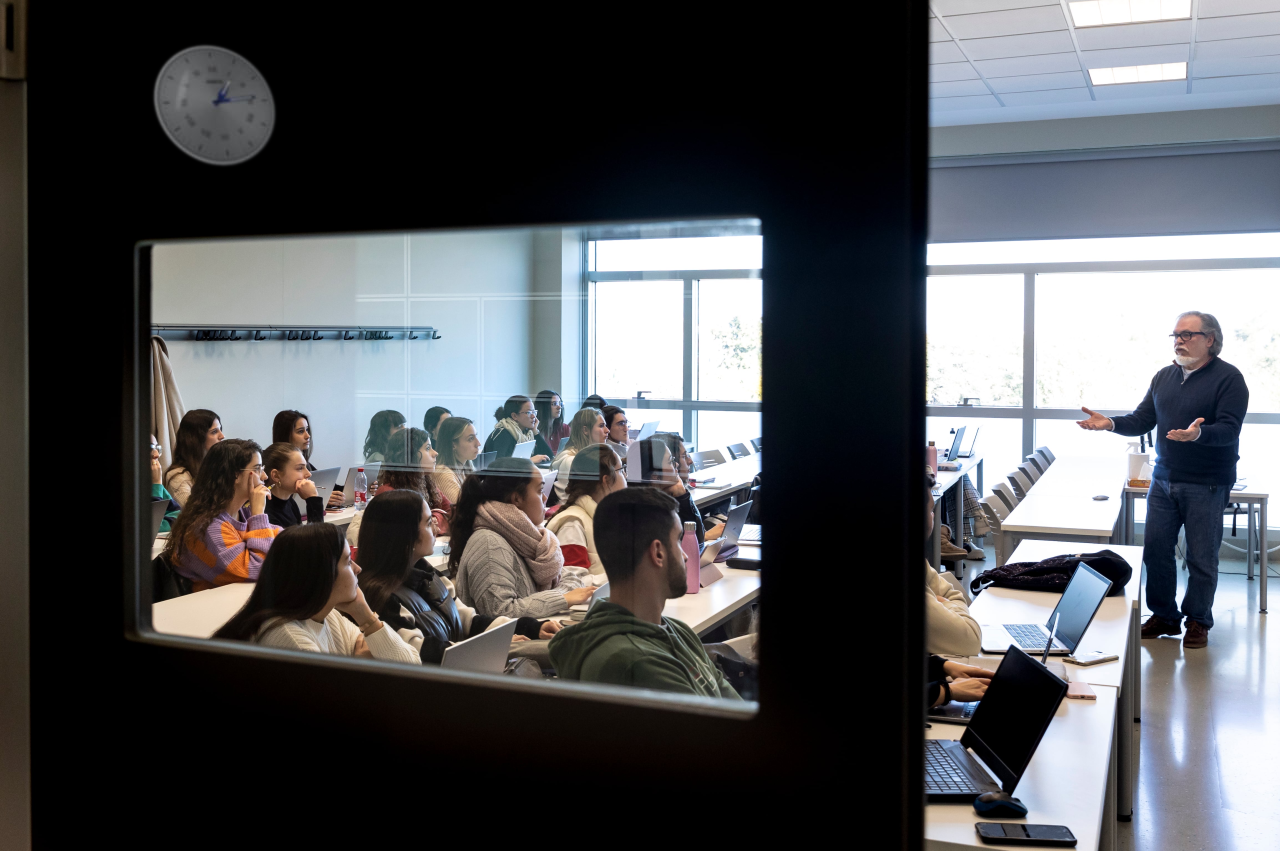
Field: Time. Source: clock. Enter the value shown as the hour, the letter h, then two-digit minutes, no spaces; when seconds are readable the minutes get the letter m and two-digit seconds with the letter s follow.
1h14
